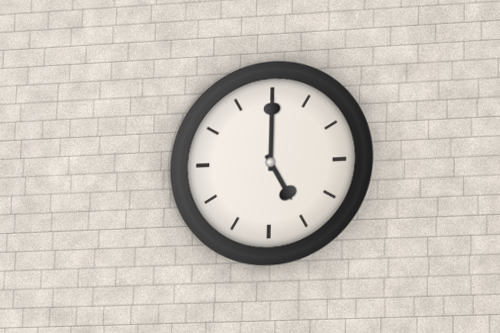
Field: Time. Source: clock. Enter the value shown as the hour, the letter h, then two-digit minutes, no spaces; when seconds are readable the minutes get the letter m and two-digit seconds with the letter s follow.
5h00
